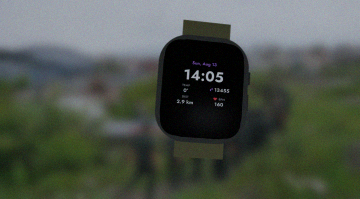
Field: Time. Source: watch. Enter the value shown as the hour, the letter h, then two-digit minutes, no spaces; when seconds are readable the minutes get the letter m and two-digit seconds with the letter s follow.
14h05
